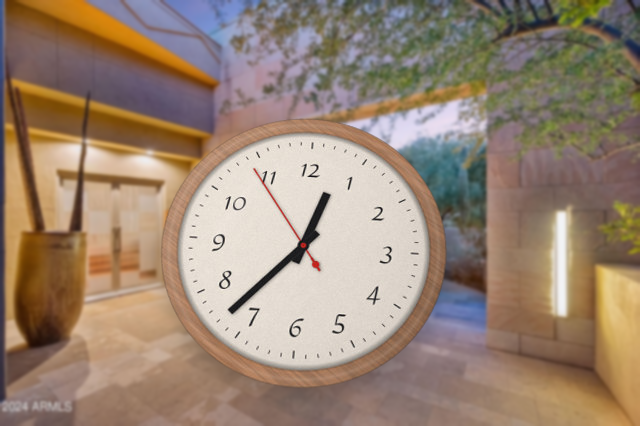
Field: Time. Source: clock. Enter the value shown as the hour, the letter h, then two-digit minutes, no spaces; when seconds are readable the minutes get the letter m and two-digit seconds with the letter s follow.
12h36m54s
